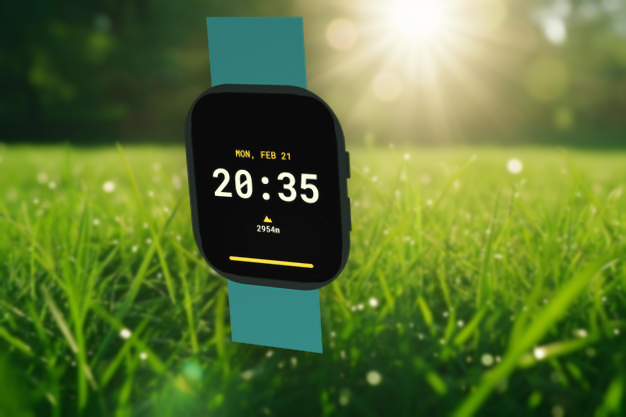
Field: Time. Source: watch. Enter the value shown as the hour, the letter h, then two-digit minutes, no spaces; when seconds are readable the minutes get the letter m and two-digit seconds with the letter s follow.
20h35
